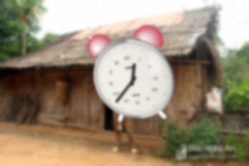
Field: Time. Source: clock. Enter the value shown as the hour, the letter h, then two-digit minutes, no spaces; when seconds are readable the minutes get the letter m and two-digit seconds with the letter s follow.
12h38
